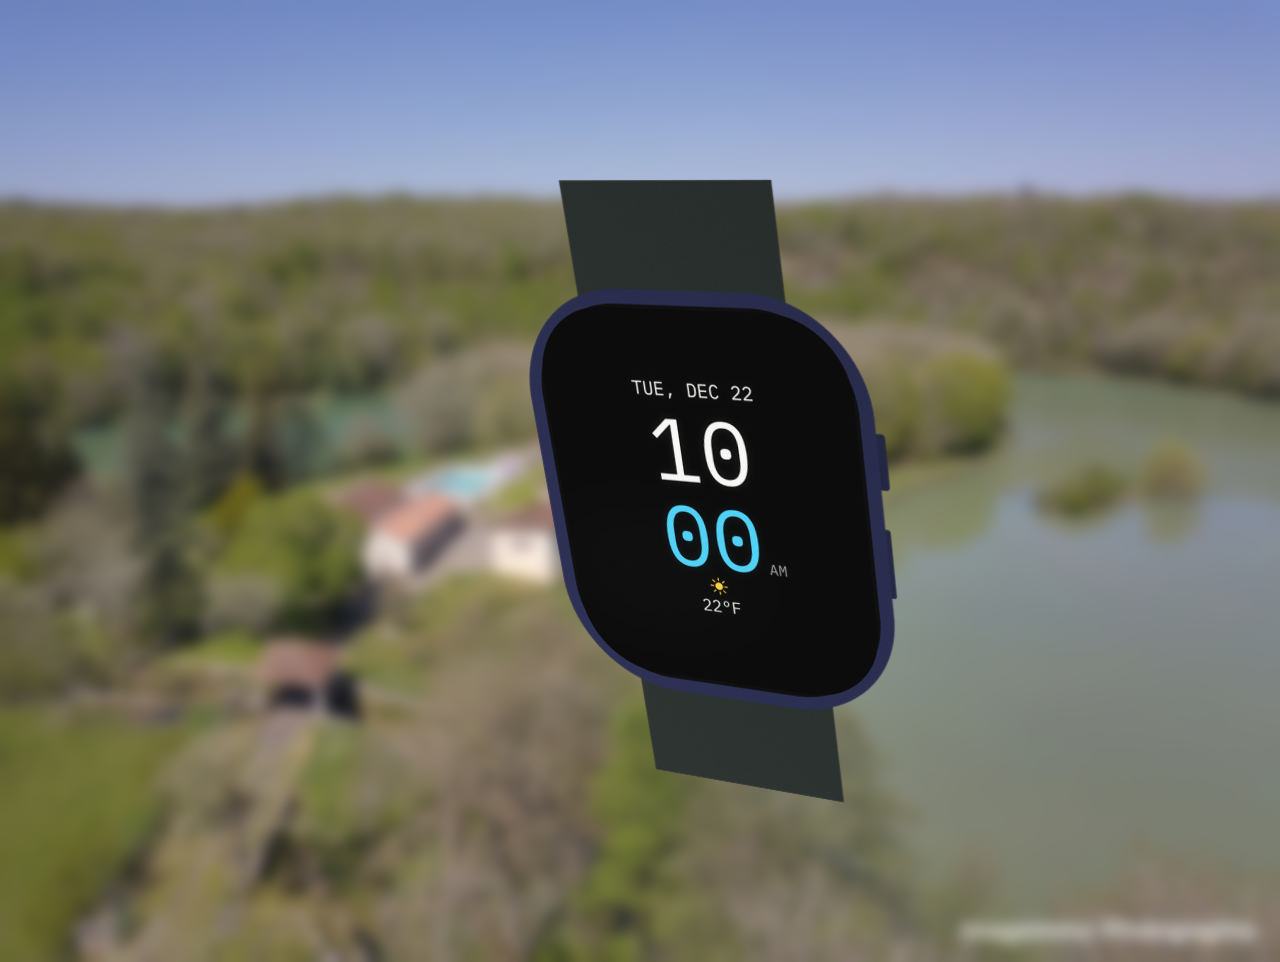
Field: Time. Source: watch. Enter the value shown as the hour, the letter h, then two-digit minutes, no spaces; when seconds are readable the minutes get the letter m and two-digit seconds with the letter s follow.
10h00
